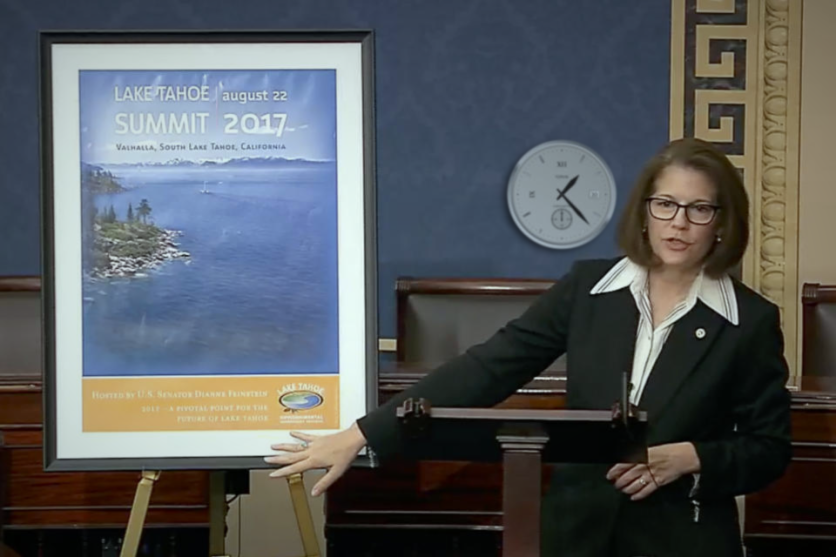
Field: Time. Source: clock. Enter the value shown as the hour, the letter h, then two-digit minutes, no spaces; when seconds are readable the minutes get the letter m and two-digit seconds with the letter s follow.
1h23
